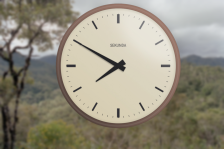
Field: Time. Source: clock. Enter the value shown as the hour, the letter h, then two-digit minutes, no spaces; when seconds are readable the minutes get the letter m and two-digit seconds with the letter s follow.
7h50
